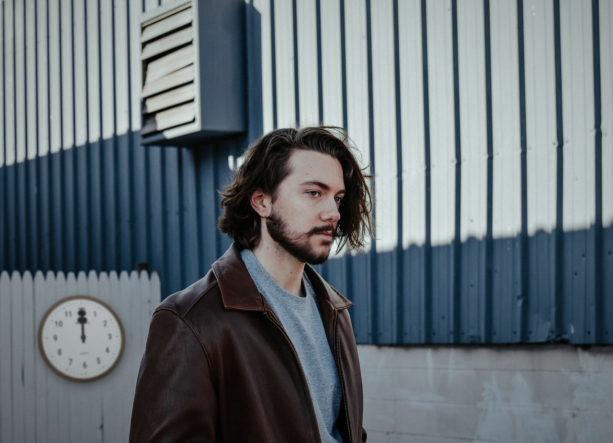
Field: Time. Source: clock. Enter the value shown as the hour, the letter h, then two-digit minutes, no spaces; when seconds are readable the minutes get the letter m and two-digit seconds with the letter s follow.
12h00
